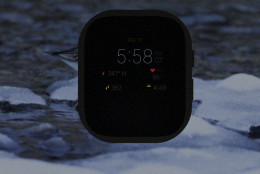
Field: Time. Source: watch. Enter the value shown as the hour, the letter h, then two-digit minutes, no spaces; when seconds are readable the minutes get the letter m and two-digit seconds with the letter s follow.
5h58m07s
